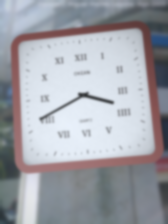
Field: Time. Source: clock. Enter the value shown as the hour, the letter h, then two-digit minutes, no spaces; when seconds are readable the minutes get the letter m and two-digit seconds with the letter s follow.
3h41
